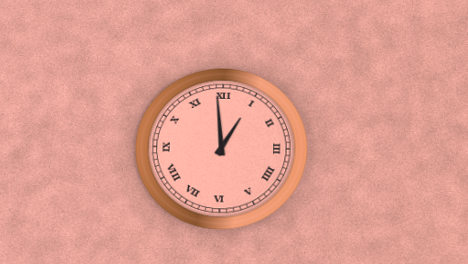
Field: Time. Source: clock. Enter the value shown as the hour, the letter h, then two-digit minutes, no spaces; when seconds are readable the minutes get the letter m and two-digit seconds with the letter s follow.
12h59
